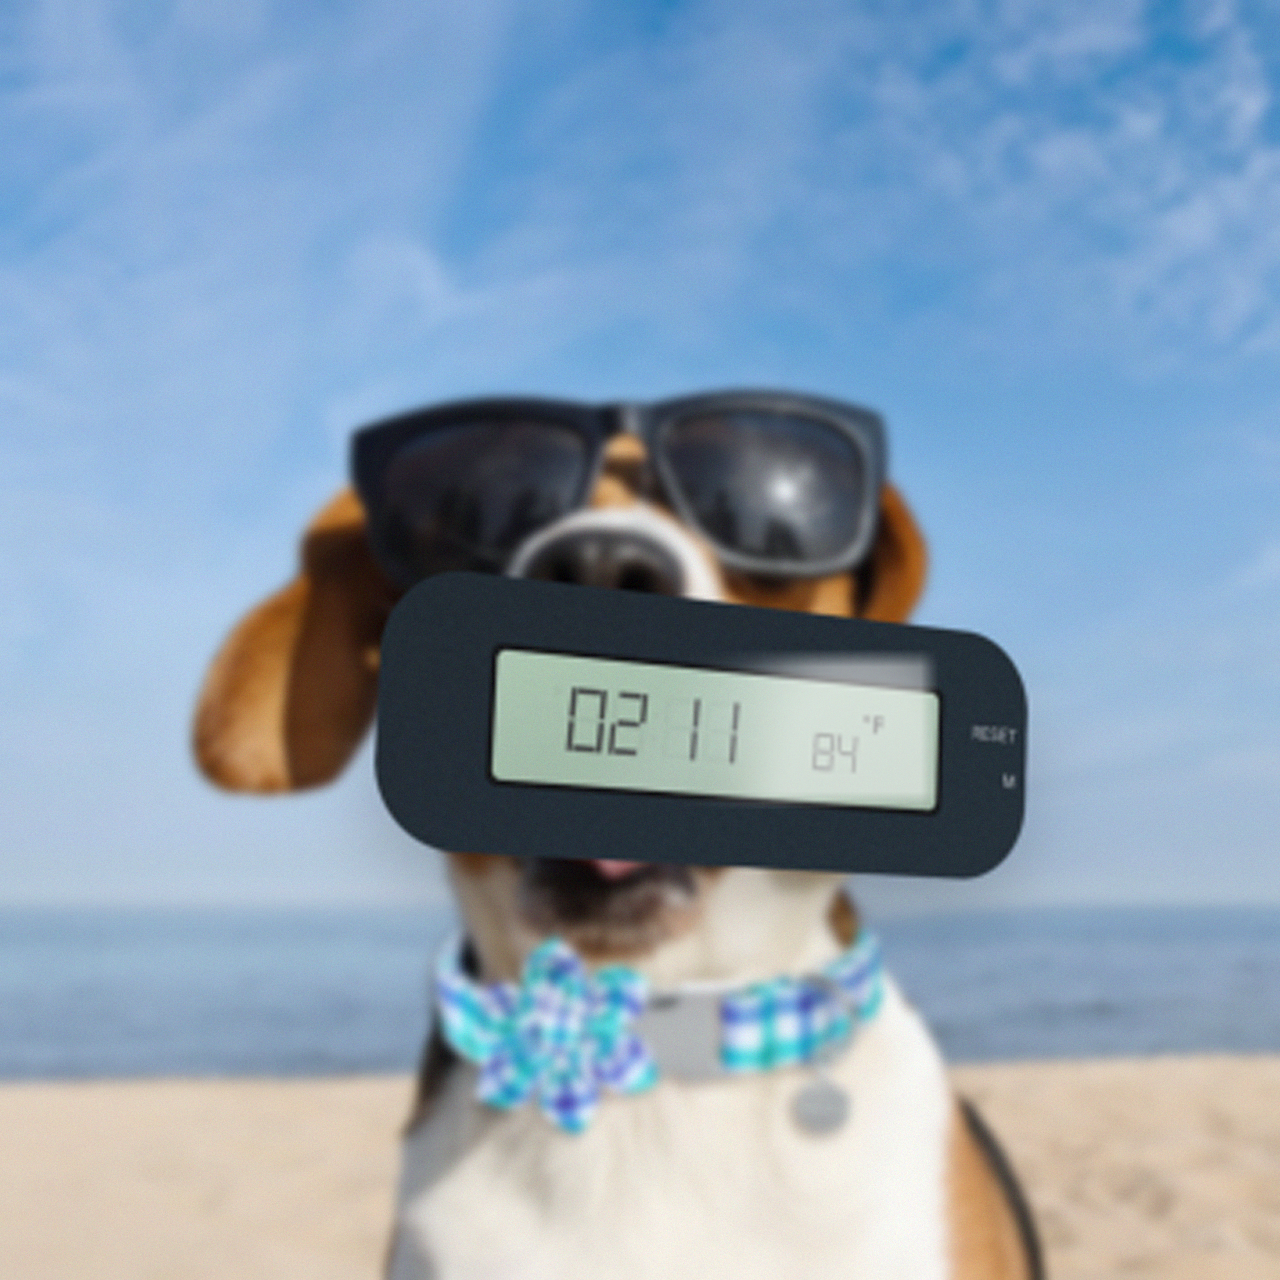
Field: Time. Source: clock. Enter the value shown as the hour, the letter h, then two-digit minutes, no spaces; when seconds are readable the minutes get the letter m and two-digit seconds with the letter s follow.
2h11
